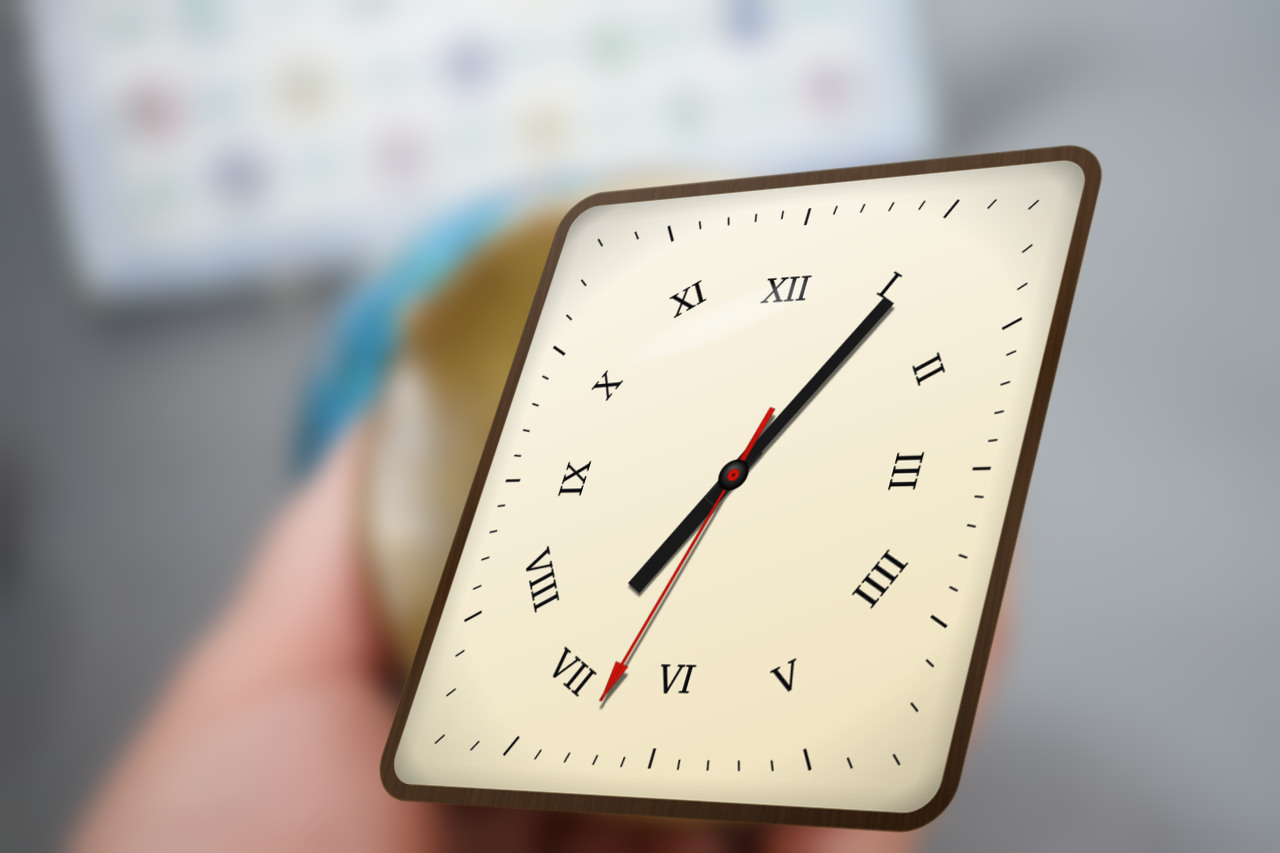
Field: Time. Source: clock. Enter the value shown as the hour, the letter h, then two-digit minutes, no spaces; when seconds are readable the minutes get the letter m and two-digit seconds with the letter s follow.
7h05m33s
